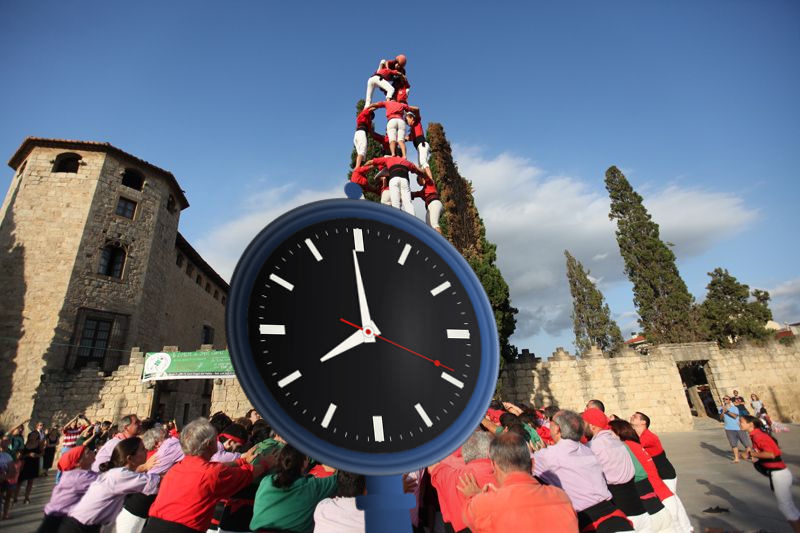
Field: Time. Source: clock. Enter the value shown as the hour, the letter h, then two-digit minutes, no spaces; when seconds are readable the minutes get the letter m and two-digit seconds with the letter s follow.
7h59m19s
